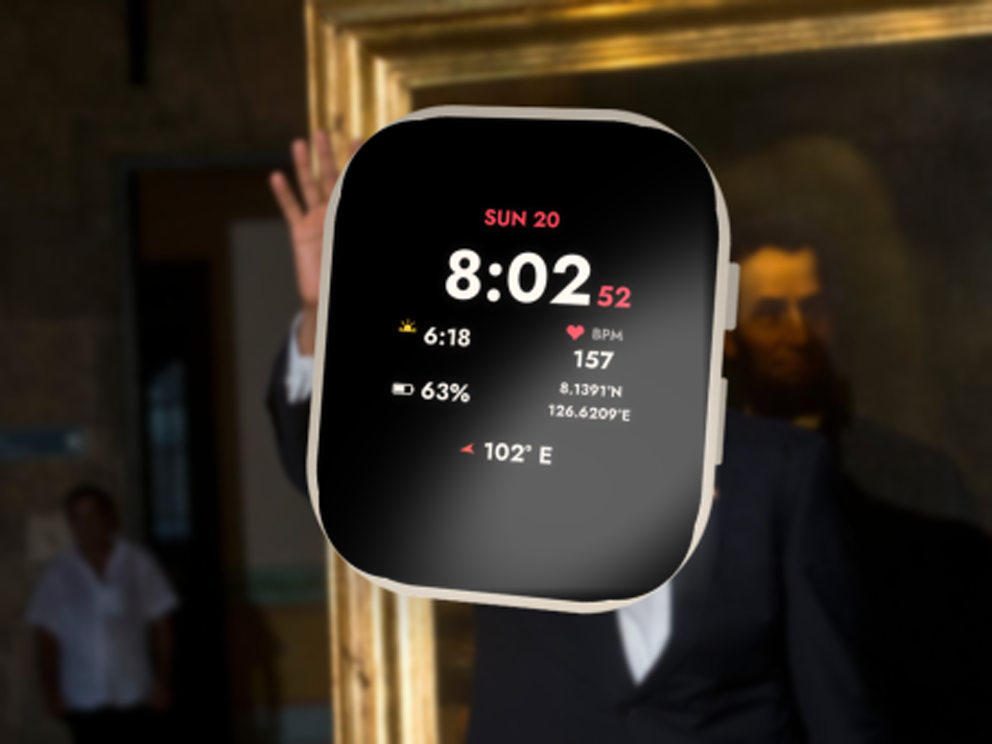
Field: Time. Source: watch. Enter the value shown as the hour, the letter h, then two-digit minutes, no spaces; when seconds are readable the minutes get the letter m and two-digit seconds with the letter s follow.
8h02m52s
